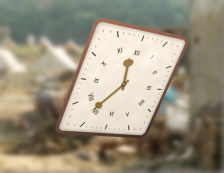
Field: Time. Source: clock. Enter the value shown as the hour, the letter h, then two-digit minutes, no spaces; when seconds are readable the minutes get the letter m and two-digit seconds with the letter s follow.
11h36
